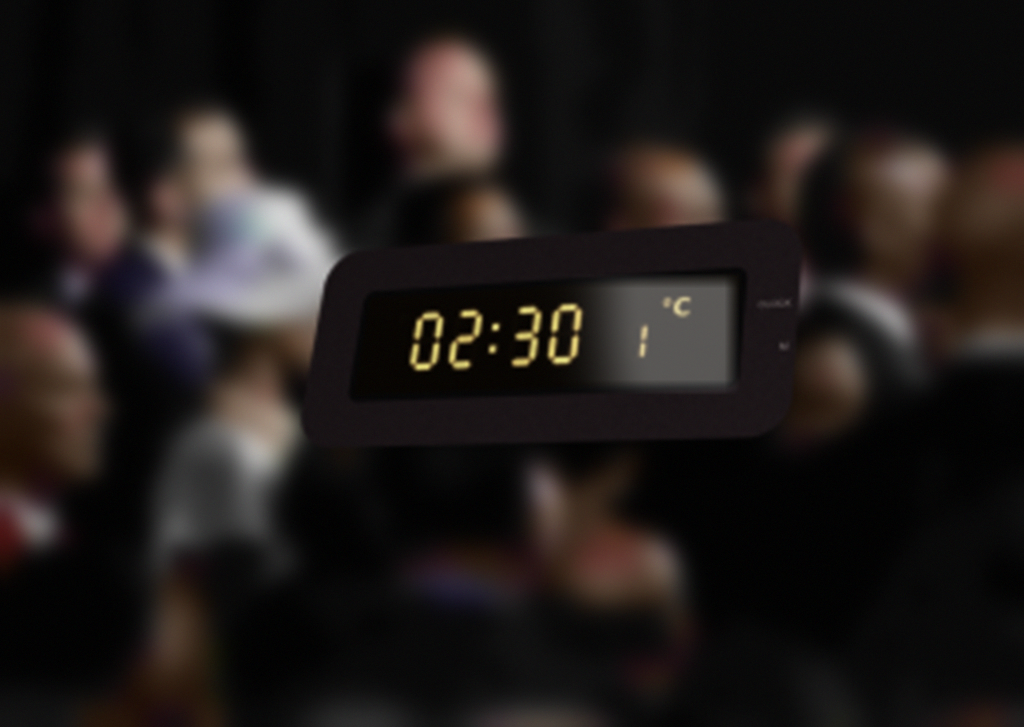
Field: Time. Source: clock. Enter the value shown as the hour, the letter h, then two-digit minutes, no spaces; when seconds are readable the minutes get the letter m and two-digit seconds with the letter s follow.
2h30
